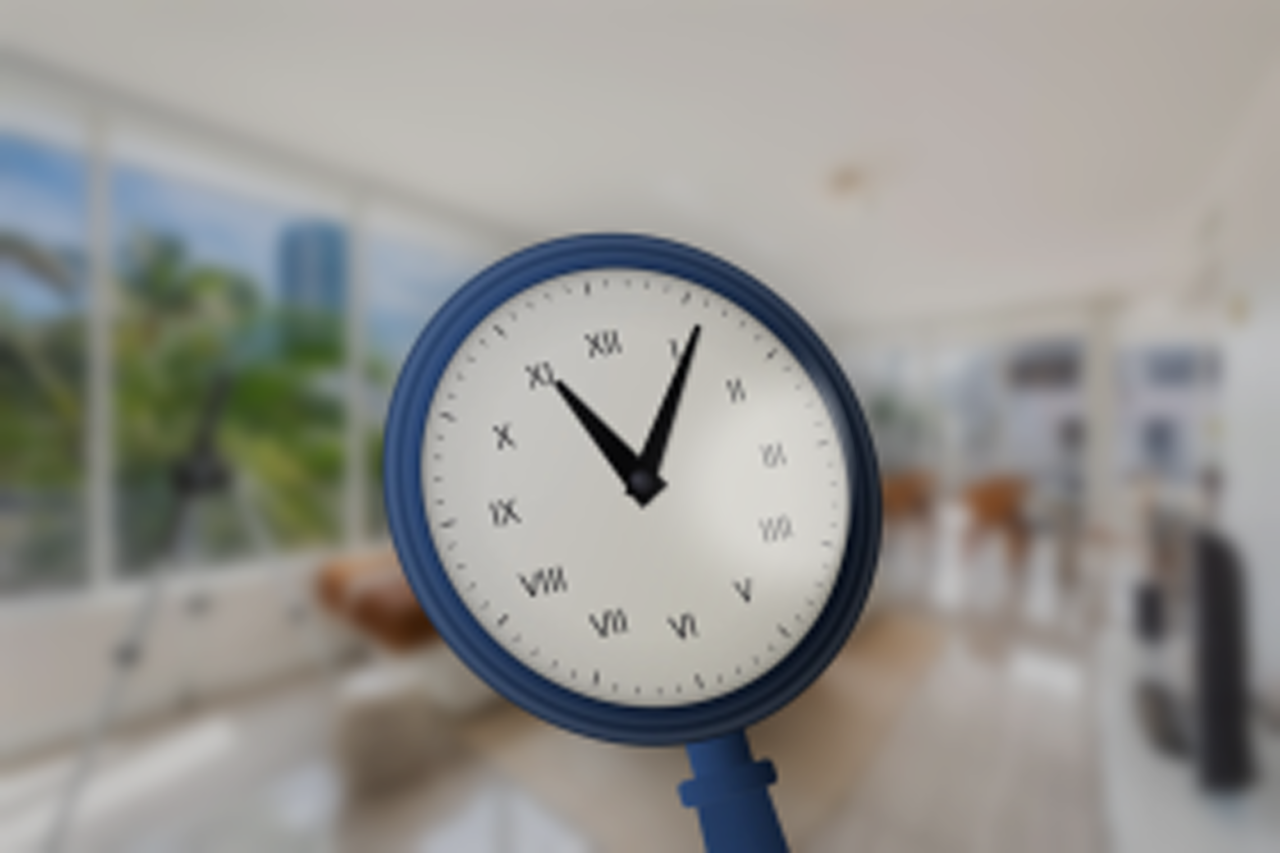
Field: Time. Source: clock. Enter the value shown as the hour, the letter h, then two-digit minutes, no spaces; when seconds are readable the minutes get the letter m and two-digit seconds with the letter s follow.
11h06
